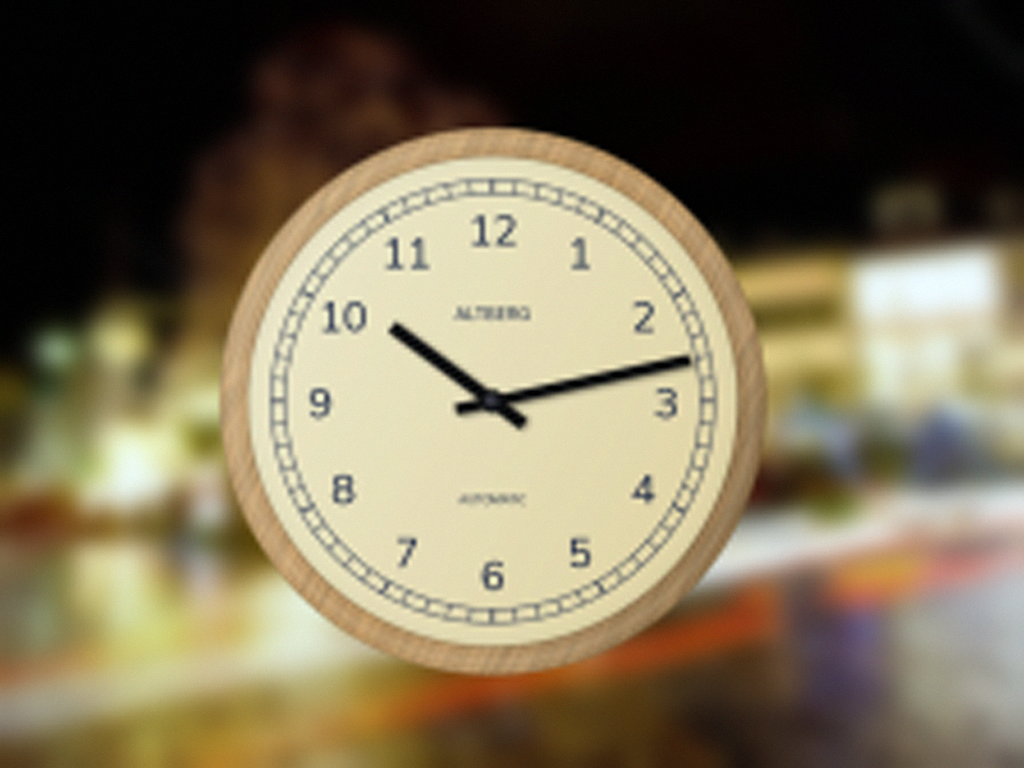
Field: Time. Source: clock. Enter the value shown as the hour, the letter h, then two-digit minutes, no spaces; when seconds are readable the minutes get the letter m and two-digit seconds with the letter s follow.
10h13
